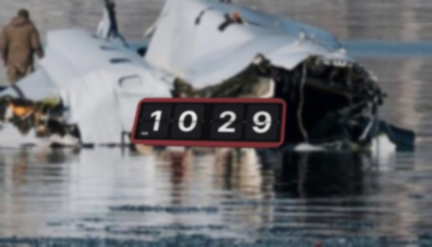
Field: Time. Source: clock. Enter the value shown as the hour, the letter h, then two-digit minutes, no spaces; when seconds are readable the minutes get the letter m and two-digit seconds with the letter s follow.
10h29
